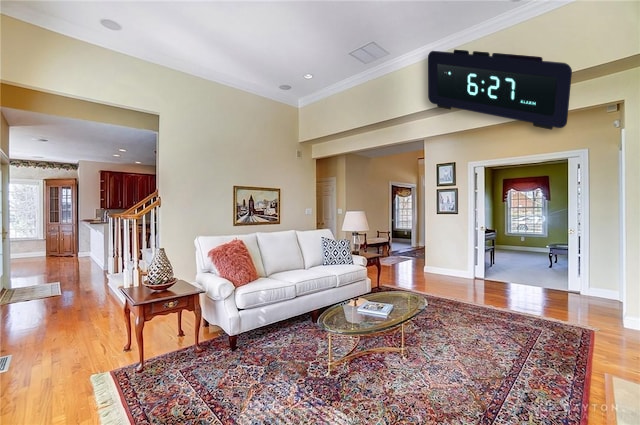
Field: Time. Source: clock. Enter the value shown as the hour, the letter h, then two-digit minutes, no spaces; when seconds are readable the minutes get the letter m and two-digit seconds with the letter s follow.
6h27
